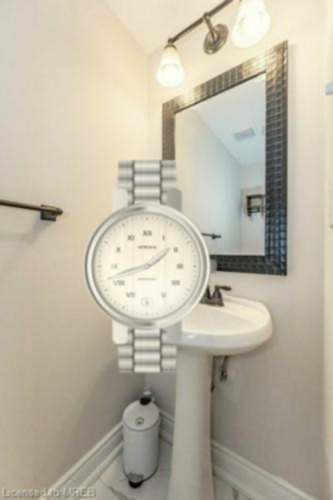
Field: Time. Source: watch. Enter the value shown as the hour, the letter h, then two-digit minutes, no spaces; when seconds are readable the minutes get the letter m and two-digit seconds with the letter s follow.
1h42
